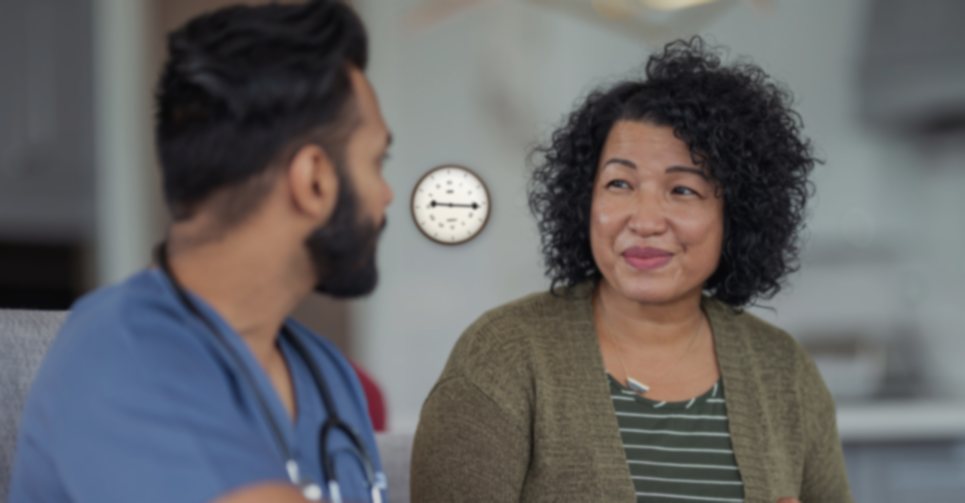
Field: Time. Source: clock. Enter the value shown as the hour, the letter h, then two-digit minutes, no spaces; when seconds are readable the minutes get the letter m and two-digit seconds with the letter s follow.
9h16
